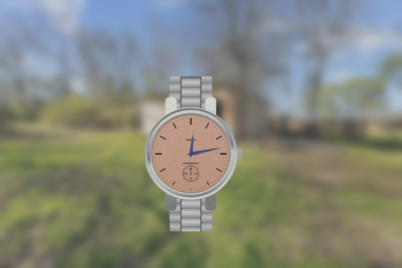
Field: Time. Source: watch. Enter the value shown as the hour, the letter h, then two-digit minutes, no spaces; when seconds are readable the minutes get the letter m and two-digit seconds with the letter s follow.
12h13
